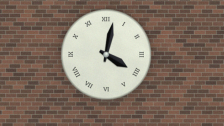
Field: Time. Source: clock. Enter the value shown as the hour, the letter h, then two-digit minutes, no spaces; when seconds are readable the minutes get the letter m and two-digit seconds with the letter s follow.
4h02
